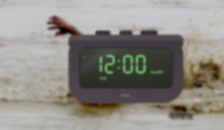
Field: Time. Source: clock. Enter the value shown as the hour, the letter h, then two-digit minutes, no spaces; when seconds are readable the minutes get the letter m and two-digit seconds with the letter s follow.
12h00
